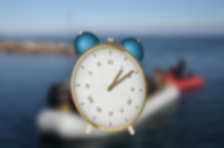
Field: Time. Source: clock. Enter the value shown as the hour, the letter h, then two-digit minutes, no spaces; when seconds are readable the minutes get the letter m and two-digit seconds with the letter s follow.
1h09
